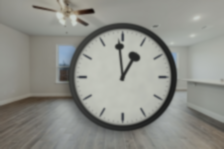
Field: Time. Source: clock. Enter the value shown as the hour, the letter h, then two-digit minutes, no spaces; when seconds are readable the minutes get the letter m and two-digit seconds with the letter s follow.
12h59
